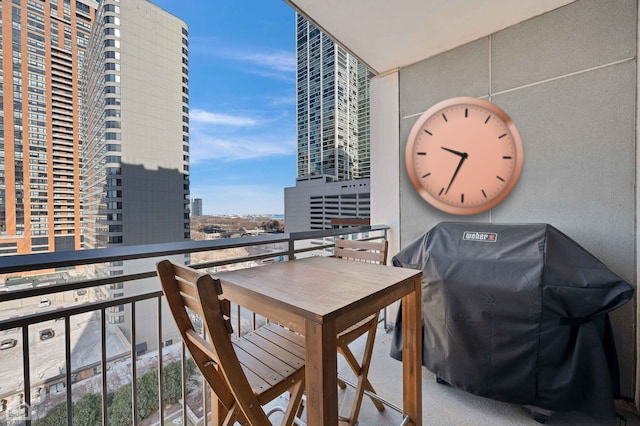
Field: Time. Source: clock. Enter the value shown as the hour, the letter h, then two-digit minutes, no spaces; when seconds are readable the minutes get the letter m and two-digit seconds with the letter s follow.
9h34
